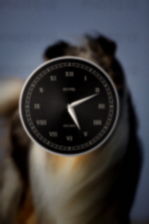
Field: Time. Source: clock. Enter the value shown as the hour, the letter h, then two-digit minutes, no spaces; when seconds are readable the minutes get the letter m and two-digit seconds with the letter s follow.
5h11
